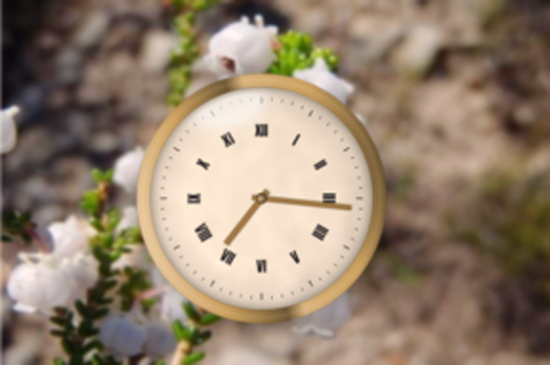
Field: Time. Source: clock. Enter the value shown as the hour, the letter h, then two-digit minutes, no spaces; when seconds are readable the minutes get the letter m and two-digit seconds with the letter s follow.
7h16
